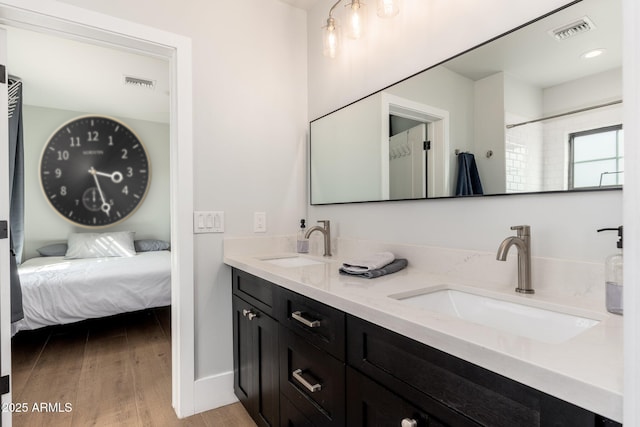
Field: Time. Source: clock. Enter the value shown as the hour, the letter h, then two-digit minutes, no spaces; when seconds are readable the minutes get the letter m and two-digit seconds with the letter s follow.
3h27
